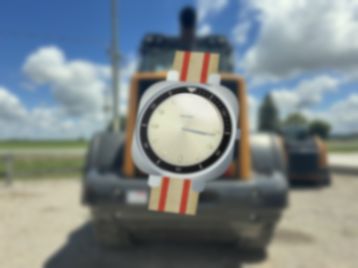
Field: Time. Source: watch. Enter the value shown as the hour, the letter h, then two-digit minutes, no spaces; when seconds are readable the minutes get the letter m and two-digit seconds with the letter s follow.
3h16
